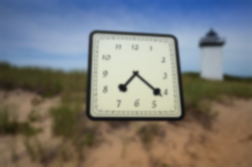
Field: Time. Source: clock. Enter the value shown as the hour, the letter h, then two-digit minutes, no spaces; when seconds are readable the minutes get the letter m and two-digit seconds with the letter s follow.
7h22
